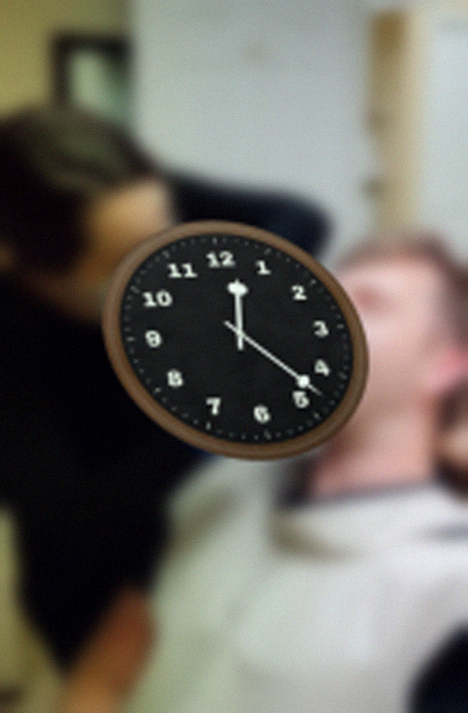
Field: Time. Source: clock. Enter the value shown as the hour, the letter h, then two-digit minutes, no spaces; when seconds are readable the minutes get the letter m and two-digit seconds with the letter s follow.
12h23
